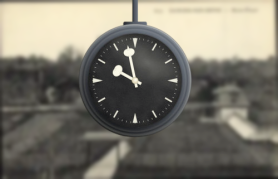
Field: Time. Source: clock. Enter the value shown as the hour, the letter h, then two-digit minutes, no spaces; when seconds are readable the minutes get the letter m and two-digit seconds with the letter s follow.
9h58
